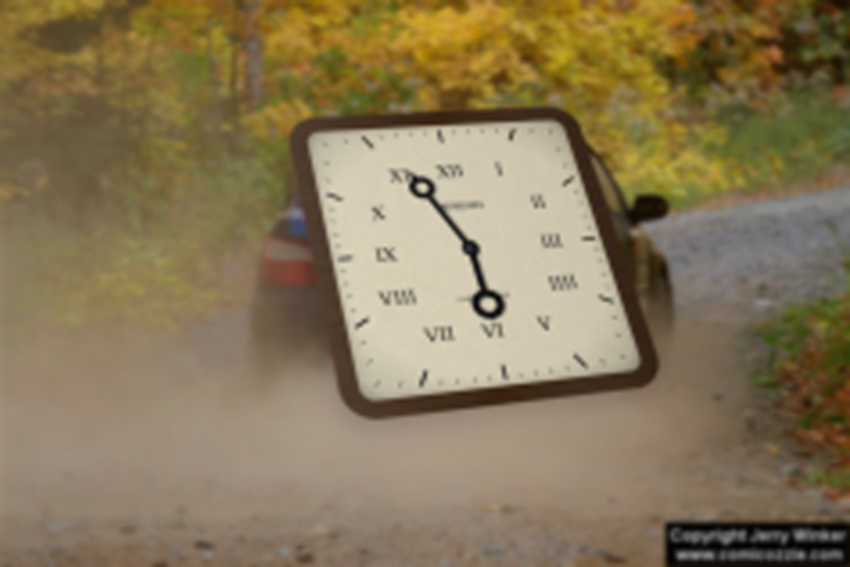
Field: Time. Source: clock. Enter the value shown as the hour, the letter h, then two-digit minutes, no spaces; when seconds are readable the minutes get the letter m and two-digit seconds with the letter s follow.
5h56
